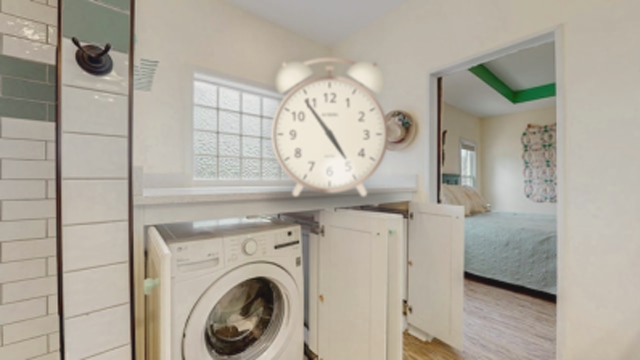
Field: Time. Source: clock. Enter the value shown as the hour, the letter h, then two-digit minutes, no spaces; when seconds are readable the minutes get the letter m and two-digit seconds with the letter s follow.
4h54
